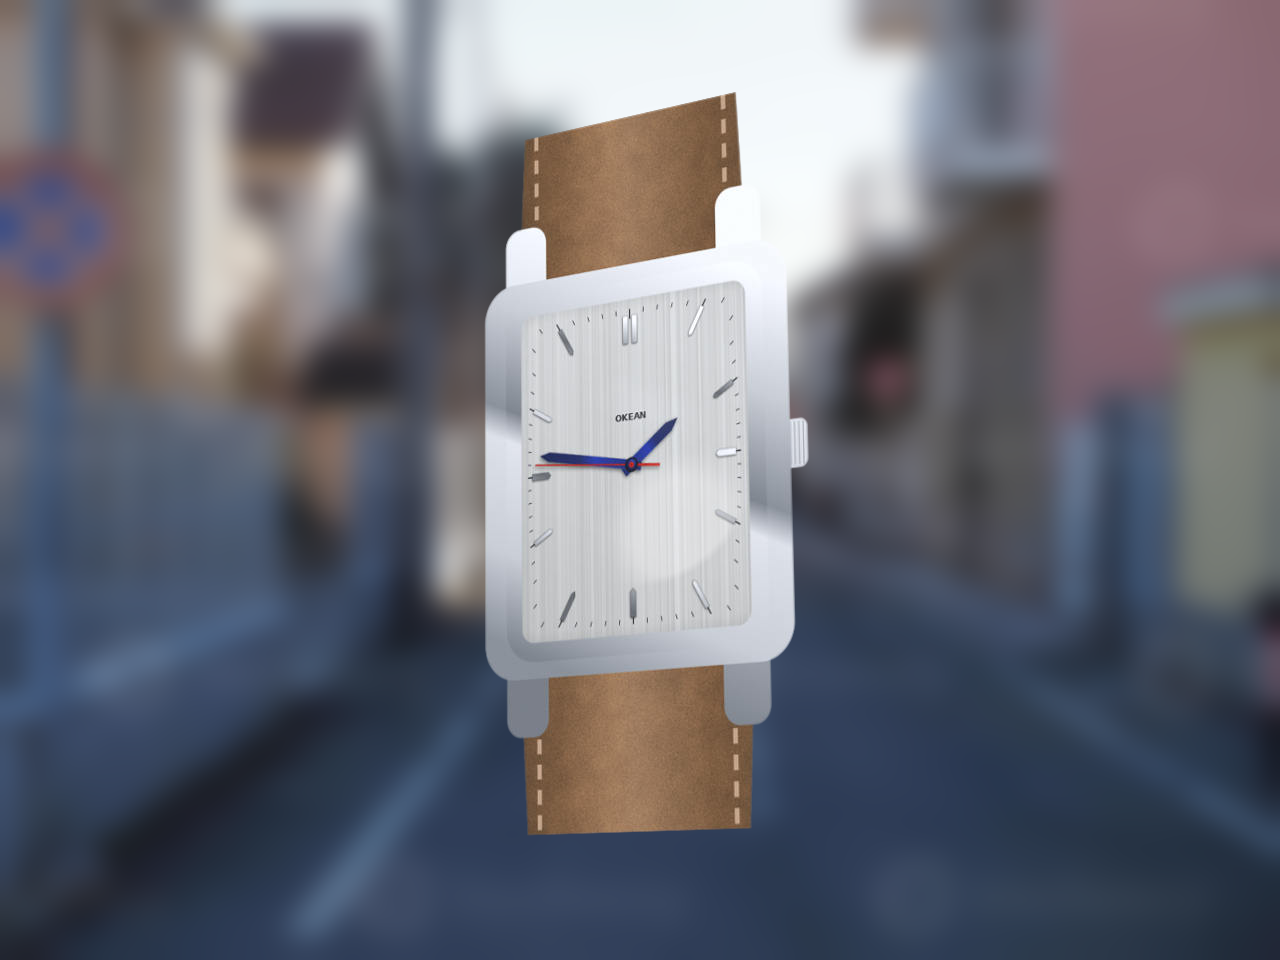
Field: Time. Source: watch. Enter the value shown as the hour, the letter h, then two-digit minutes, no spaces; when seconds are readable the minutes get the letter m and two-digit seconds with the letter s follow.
1h46m46s
